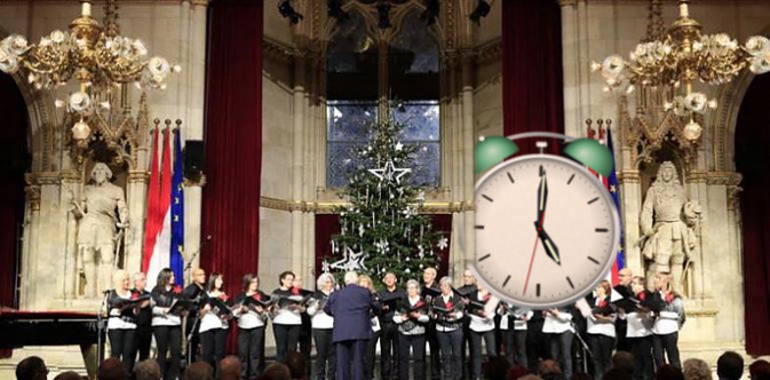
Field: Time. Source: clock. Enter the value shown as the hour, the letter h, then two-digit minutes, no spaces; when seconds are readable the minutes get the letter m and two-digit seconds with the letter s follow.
5h00m32s
